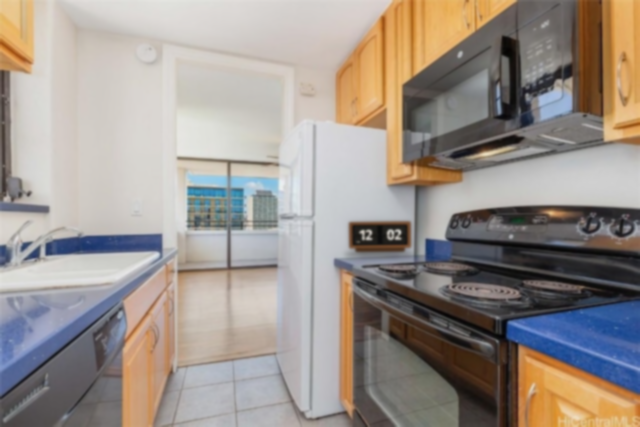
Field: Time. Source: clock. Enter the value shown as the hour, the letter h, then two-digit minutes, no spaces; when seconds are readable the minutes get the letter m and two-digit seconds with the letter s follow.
12h02
